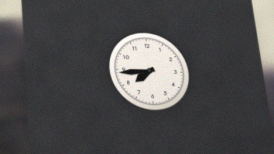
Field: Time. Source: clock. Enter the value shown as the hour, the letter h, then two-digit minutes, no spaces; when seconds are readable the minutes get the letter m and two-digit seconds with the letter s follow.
7h44
